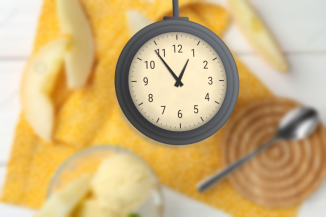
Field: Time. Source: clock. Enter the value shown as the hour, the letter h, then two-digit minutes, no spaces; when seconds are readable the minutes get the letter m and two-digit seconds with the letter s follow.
12h54
